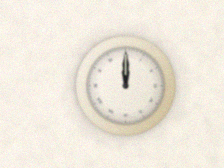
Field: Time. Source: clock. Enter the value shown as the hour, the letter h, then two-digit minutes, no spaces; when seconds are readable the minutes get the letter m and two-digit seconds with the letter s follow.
12h00
